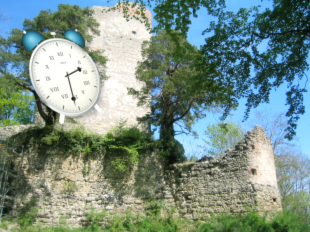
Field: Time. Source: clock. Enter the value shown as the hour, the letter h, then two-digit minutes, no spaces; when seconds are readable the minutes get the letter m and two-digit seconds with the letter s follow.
2h31
